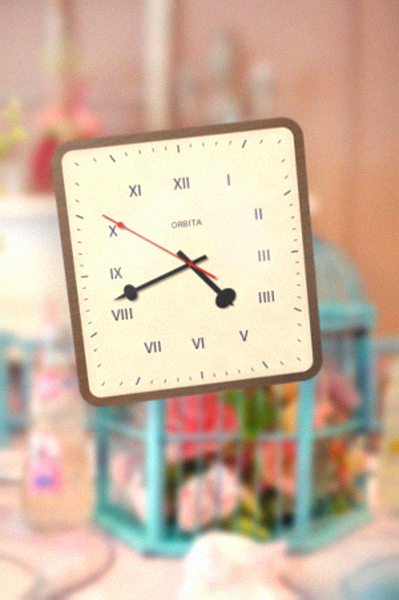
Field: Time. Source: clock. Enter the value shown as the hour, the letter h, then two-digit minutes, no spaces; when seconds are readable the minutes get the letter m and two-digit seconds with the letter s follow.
4h41m51s
